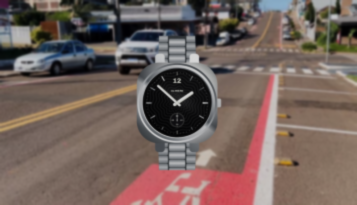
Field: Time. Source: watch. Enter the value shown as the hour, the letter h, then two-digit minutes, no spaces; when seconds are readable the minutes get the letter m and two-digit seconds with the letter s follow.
1h52
